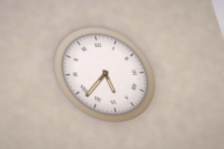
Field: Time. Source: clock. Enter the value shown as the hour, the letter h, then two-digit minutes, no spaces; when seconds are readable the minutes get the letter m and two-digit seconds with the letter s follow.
5h38
